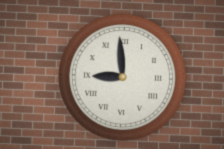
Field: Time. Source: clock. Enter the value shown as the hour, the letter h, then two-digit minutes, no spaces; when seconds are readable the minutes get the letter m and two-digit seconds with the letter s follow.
8h59
